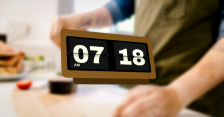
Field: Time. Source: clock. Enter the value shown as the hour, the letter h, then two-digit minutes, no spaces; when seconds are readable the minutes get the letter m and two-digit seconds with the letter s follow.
7h18
